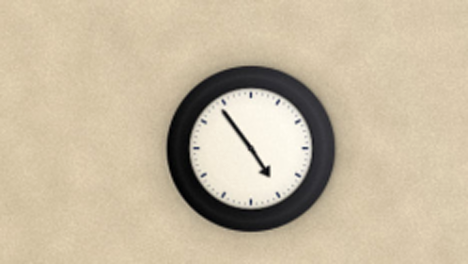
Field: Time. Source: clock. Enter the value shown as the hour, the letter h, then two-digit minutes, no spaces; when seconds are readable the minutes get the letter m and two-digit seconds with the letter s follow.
4h54
